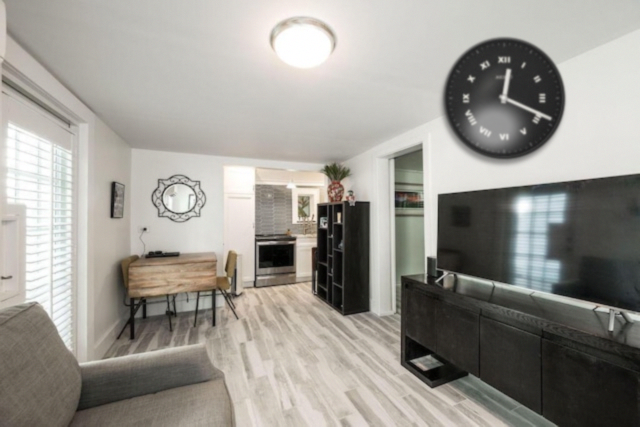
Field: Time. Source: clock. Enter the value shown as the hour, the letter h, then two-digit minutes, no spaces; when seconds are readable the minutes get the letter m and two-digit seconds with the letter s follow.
12h19
